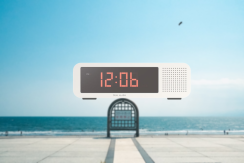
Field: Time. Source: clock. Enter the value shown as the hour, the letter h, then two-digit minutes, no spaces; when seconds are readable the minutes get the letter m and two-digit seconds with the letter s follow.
12h06
